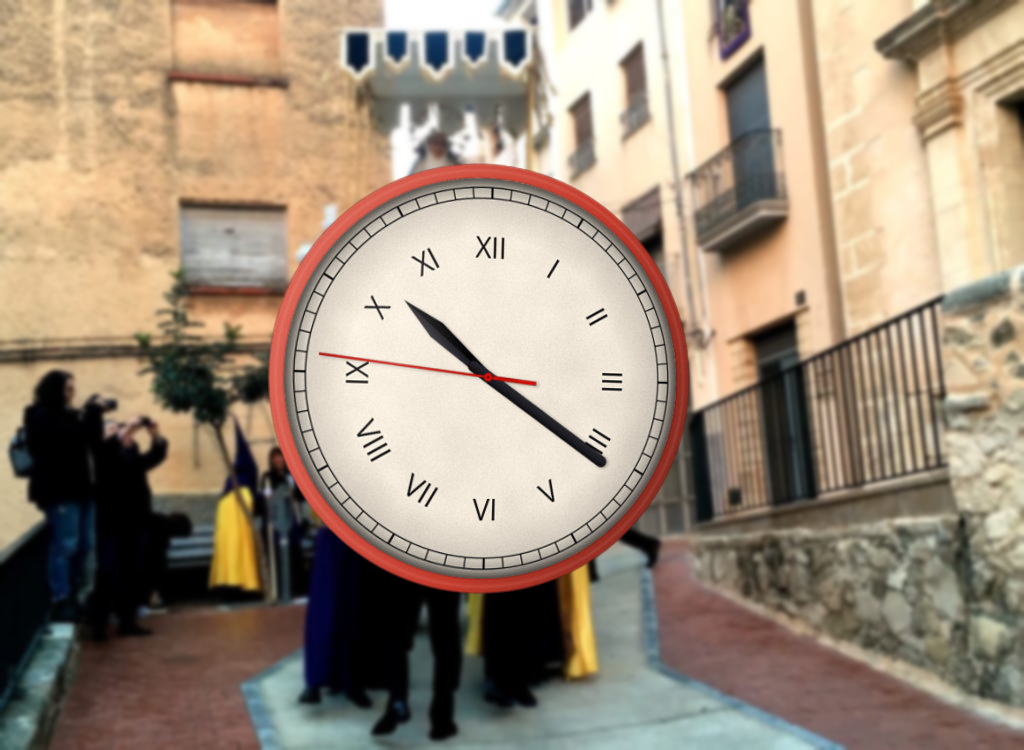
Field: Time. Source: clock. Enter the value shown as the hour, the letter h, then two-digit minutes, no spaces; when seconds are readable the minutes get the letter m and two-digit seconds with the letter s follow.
10h20m46s
